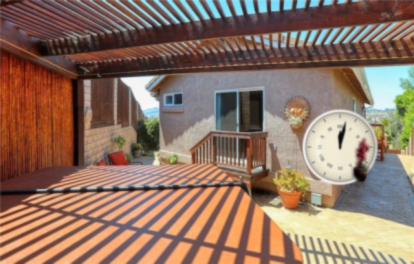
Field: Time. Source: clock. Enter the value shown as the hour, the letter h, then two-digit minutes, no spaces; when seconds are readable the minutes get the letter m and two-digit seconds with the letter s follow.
12h02
